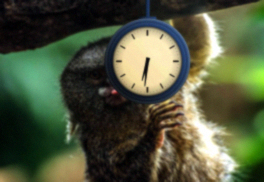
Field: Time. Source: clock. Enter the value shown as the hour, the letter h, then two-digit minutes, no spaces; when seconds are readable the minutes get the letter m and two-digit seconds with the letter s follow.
6h31
